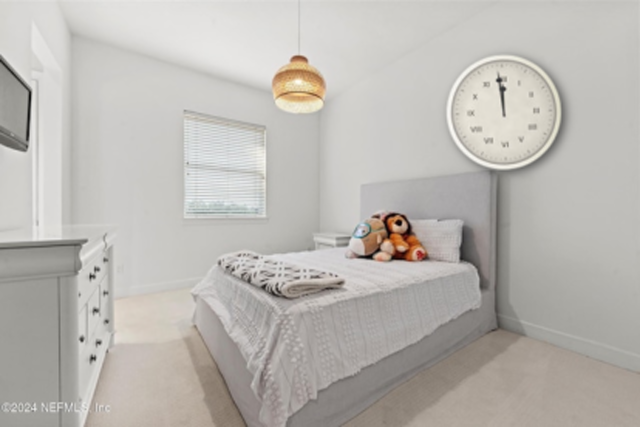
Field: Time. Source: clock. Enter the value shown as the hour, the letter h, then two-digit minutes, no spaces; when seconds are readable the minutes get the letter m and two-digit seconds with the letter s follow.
11h59
